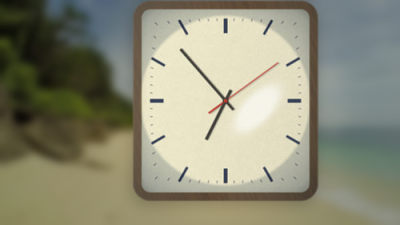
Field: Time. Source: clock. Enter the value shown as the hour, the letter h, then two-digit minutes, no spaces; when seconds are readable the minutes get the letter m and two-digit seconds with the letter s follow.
6h53m09s
